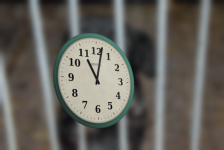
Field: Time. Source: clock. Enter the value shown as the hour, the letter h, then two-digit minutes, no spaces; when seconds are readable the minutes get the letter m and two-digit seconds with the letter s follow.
11h02
